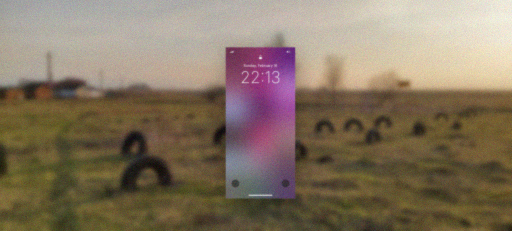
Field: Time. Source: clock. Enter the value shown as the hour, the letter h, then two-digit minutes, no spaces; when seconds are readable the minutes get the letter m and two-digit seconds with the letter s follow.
22h13
